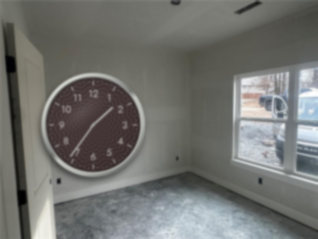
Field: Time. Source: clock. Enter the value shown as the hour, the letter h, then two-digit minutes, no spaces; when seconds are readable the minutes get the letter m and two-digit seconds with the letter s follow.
1h36
